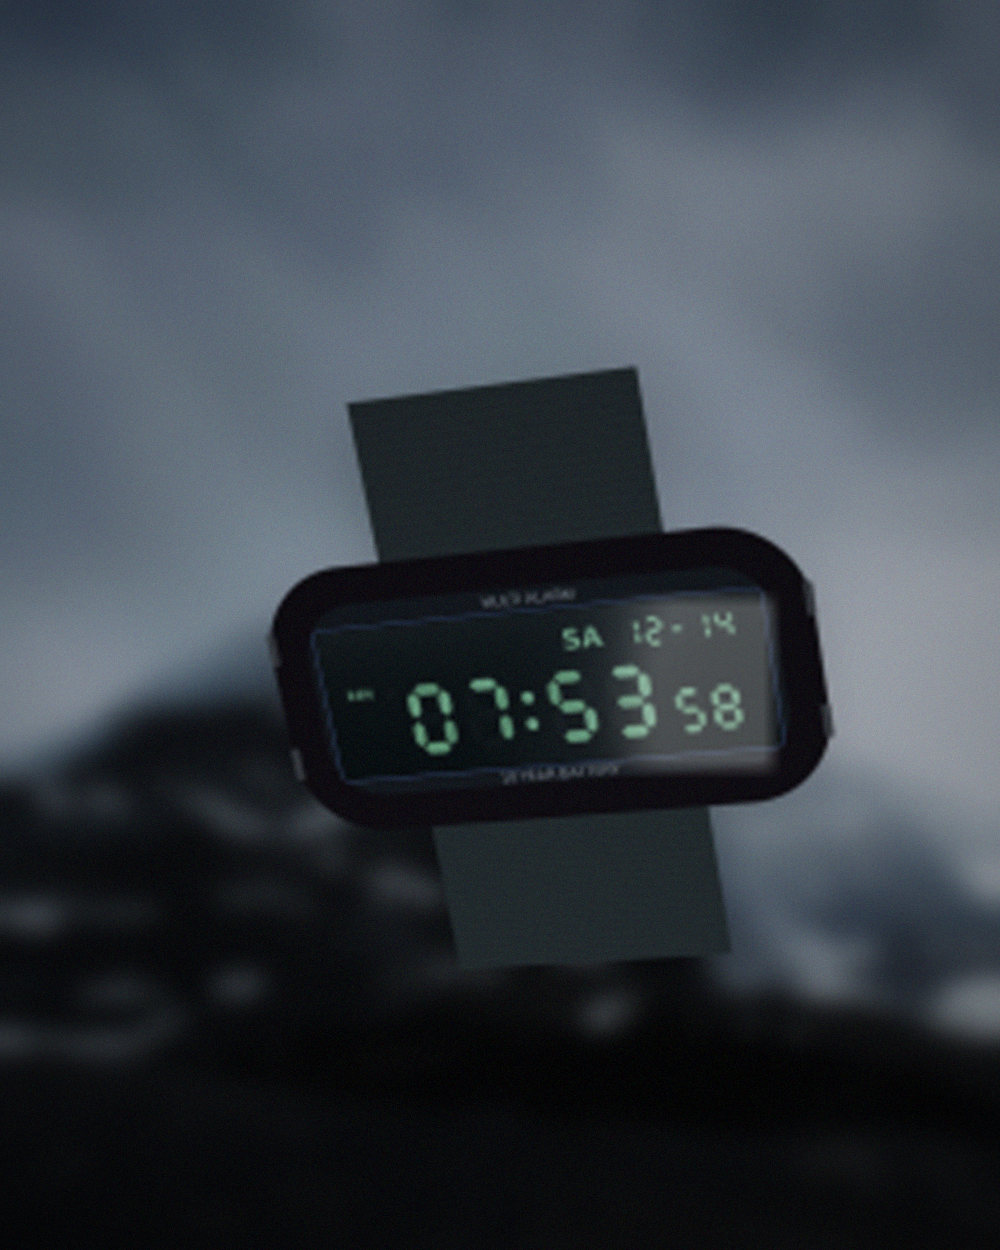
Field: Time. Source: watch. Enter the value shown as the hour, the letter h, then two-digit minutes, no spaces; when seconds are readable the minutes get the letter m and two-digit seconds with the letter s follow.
7h53m58s
